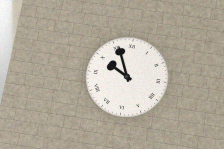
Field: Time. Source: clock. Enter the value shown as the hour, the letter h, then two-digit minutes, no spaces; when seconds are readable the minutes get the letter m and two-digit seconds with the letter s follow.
9h56
